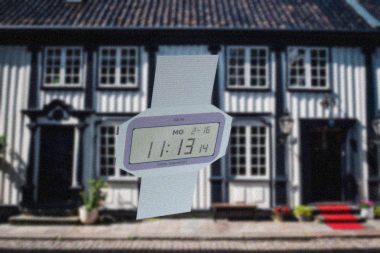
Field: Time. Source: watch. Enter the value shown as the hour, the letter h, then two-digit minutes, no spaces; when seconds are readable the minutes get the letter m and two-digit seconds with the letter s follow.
11h13
